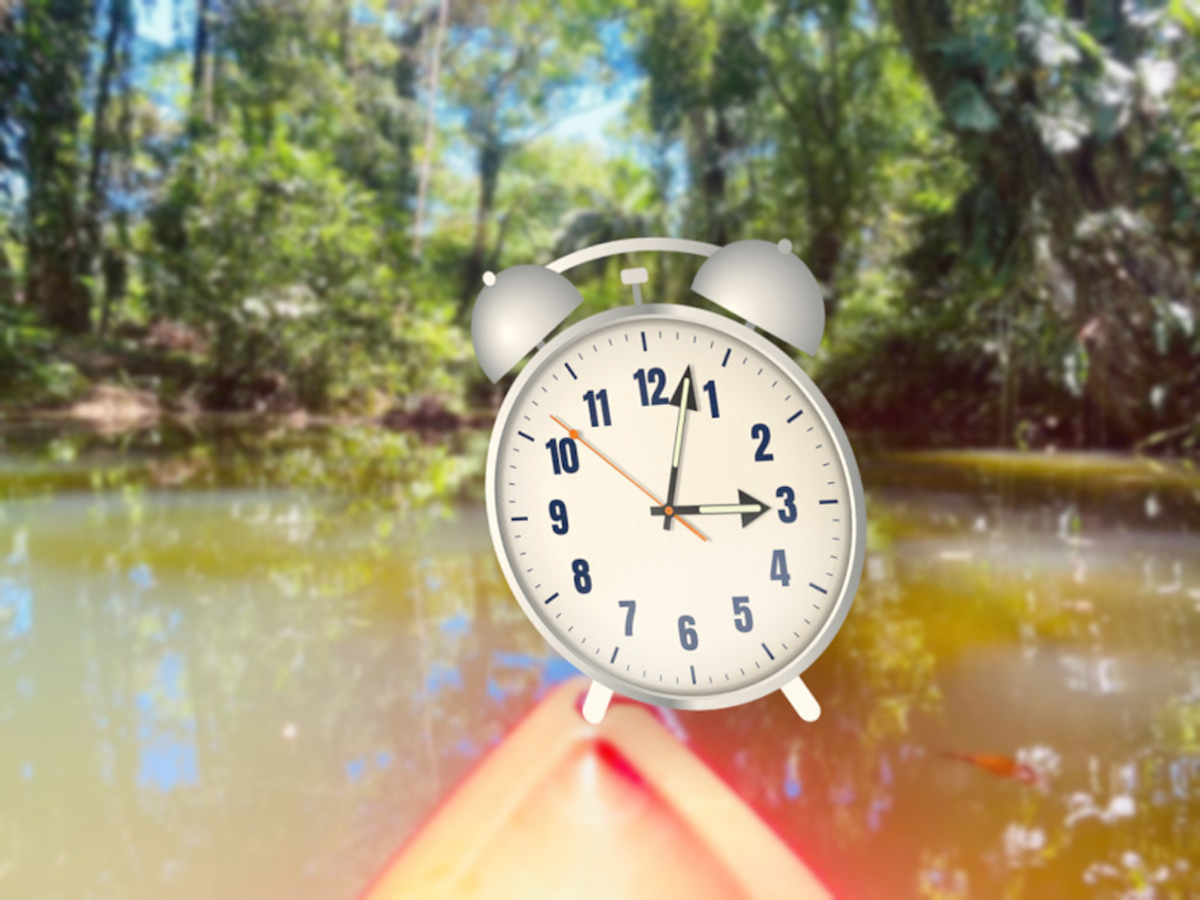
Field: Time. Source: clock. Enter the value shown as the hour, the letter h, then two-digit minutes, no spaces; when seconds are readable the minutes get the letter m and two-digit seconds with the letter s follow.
3h02m52s
